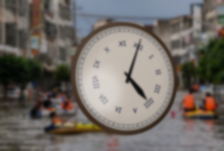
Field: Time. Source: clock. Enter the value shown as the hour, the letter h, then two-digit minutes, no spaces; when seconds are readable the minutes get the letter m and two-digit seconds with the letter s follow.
4h00
